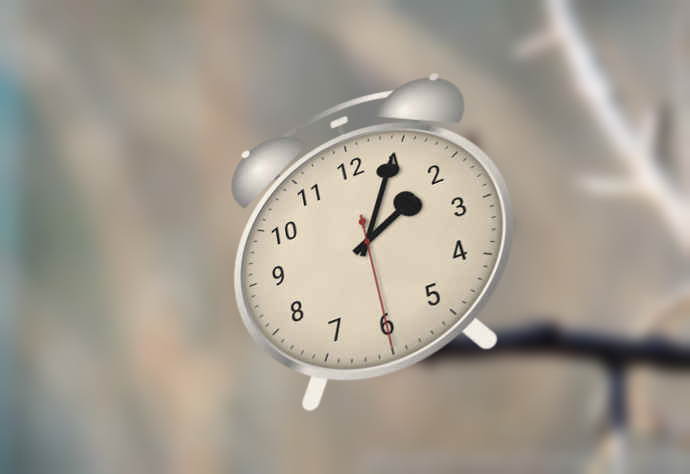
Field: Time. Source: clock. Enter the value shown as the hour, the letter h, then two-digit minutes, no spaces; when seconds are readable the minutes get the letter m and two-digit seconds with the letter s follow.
2h04m30s
